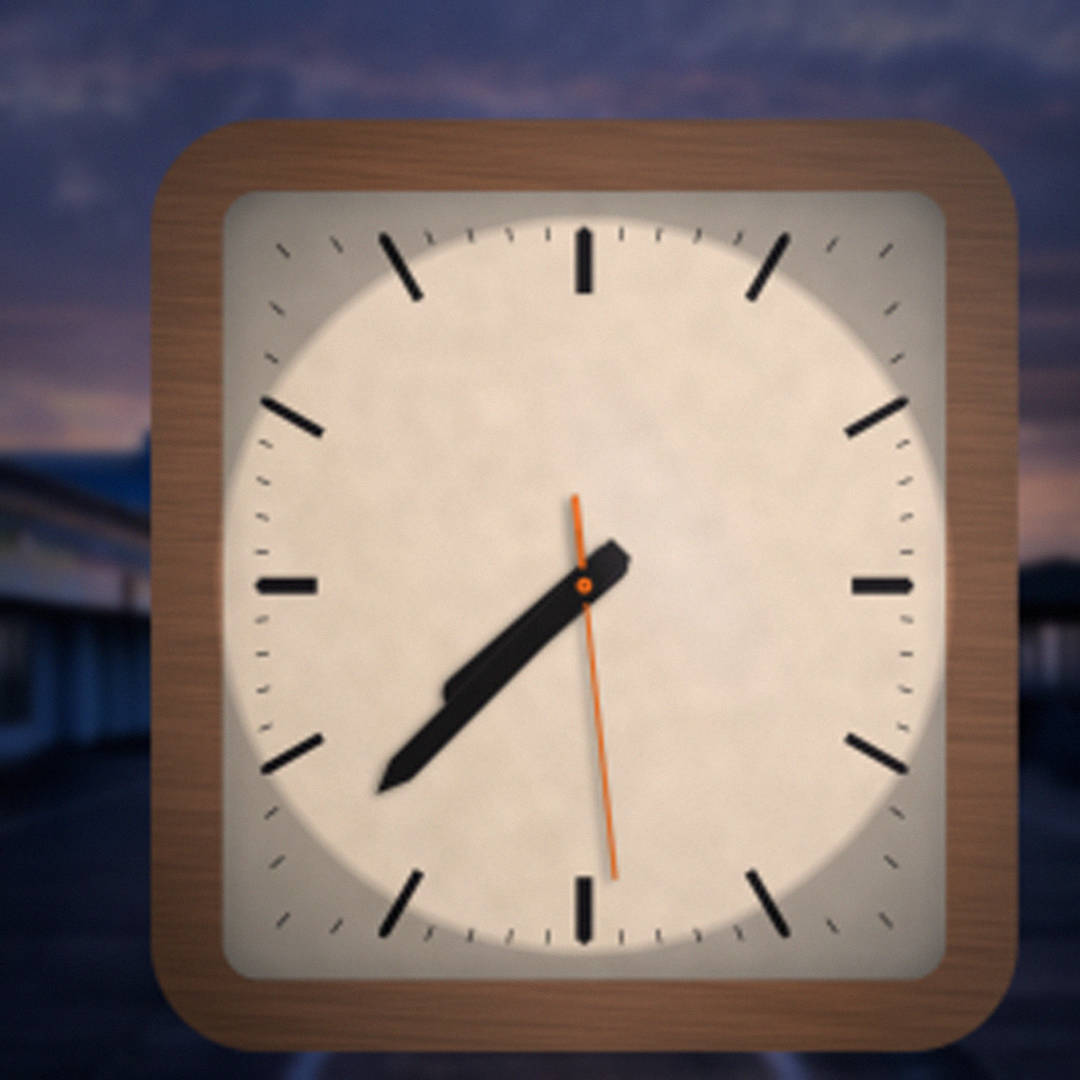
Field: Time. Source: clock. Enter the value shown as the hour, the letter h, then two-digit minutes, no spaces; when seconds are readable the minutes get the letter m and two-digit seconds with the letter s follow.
7h37m29s
